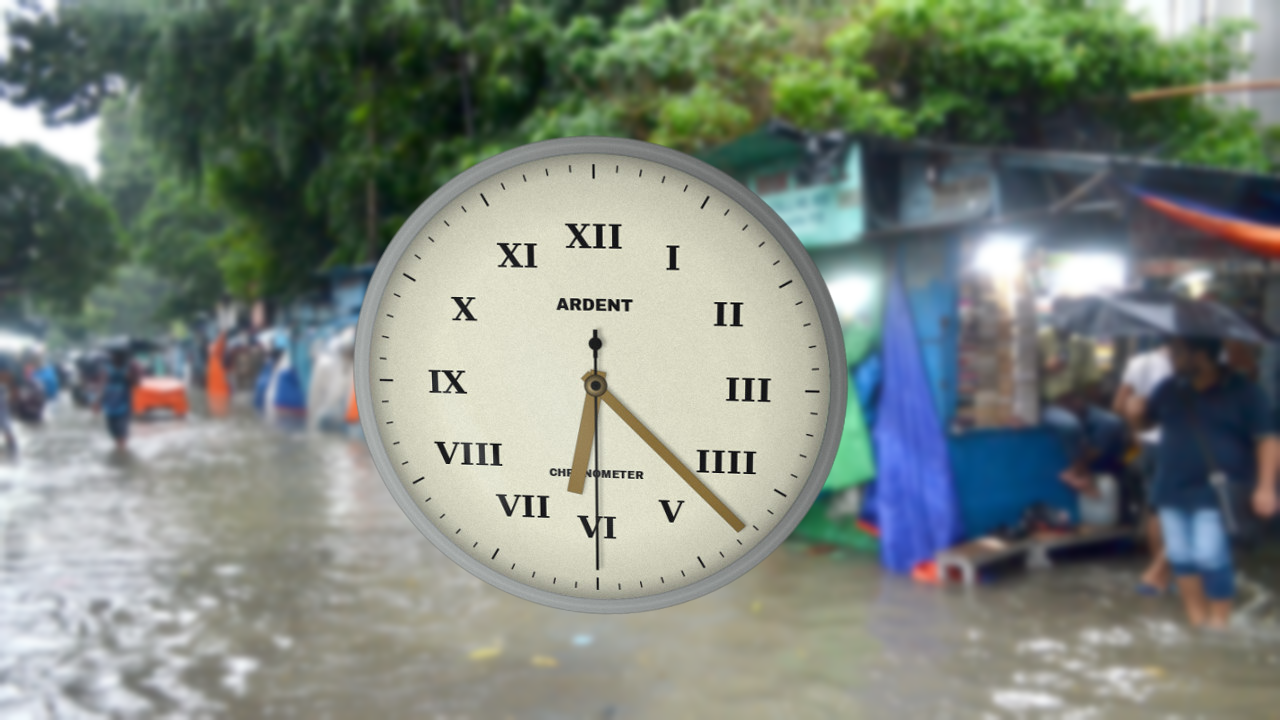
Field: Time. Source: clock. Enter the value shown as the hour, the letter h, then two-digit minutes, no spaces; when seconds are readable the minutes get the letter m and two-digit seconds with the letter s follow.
6h22m30s
